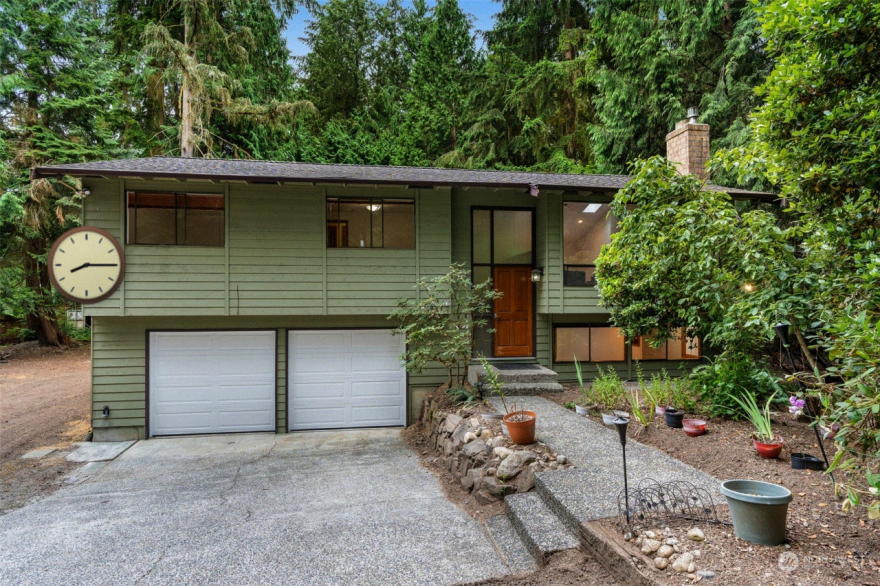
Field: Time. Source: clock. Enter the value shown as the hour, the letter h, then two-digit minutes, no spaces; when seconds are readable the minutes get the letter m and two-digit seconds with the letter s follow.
8h15
